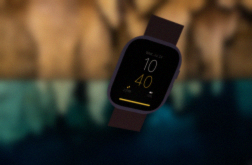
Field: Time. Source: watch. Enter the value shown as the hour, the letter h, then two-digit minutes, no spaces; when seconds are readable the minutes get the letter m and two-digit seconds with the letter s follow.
10h40
